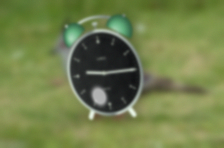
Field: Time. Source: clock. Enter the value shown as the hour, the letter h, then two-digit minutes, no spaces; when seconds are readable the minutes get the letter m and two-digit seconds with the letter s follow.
9h15
